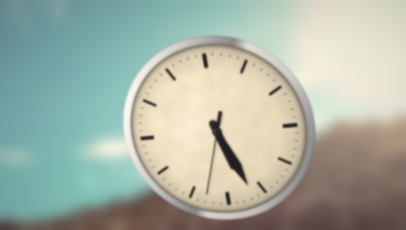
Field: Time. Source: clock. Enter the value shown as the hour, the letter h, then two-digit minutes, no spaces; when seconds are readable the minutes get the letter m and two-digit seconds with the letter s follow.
5h26m33s
